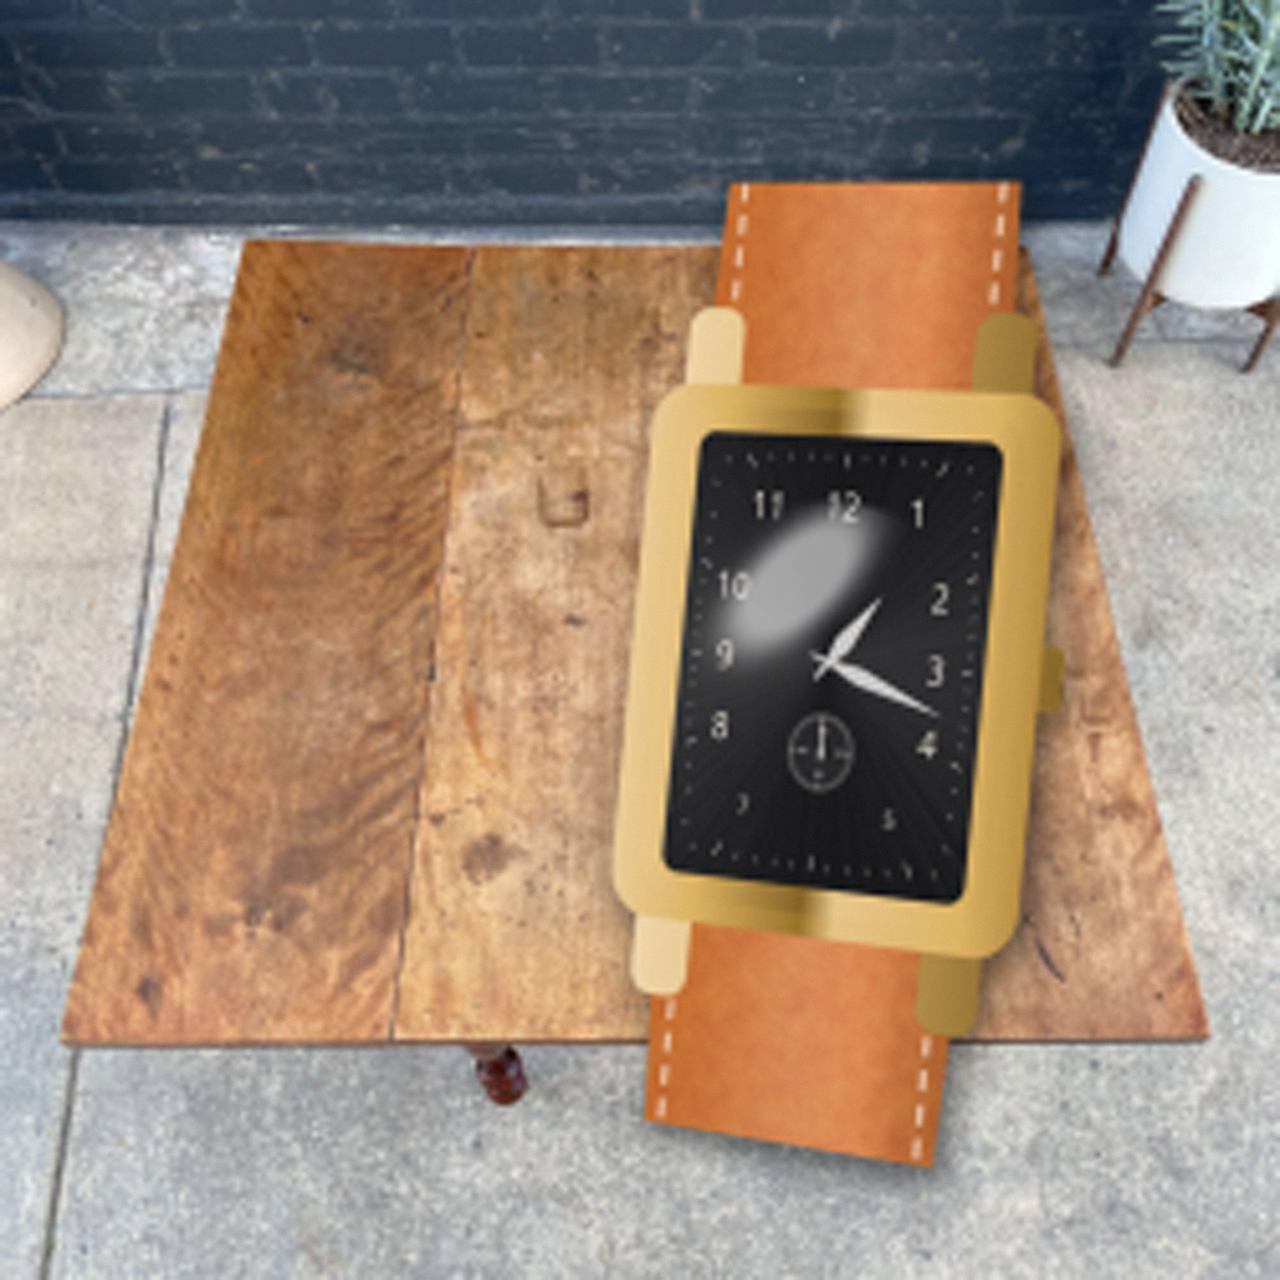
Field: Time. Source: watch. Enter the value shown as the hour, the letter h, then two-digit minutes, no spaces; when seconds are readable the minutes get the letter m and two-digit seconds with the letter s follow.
1h18
